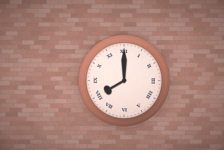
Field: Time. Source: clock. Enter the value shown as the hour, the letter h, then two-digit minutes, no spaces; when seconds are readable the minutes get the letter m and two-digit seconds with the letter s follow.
8h00
